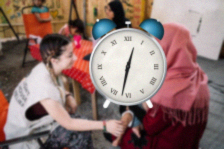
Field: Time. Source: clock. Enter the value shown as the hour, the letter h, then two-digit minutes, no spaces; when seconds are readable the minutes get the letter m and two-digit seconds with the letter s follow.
12h32
